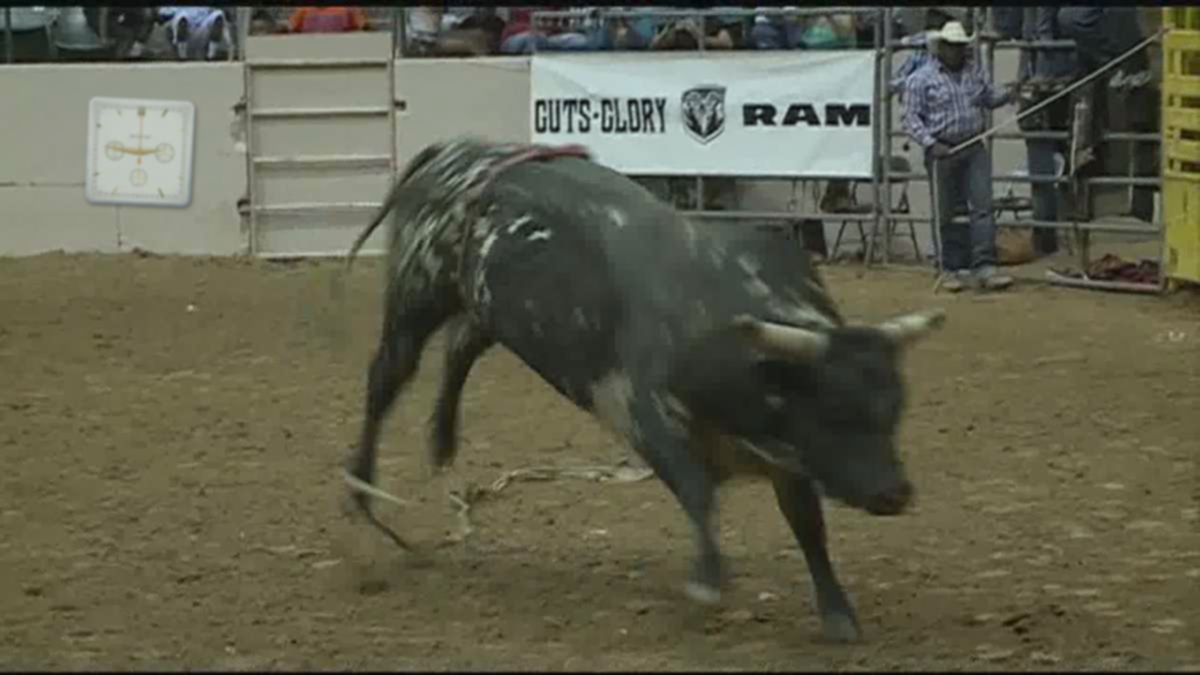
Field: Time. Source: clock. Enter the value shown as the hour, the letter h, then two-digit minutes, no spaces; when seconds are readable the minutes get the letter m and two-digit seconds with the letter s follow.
2h46
